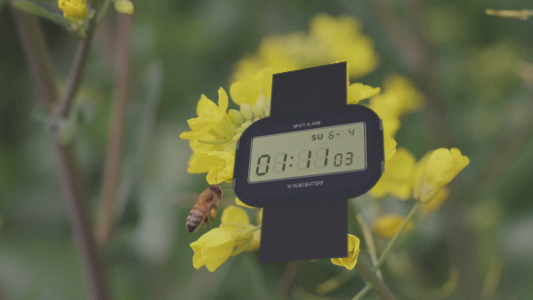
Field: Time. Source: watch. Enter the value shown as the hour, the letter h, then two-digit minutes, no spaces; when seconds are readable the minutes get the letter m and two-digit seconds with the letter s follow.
1h11m03s
